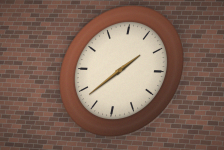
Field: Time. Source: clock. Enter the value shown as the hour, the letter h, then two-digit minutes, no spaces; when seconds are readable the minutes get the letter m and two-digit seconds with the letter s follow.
1h38
